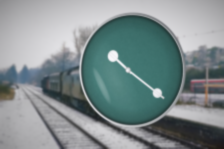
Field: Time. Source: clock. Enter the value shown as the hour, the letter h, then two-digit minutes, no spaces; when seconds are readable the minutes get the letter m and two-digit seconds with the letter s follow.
10h21
